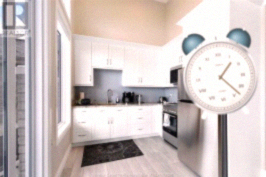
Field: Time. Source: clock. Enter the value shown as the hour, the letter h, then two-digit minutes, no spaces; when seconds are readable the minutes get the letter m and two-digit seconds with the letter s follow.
1h23
